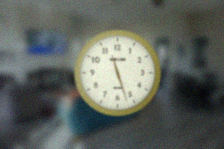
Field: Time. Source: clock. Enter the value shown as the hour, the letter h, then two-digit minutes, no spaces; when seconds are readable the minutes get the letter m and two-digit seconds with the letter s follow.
11h27
